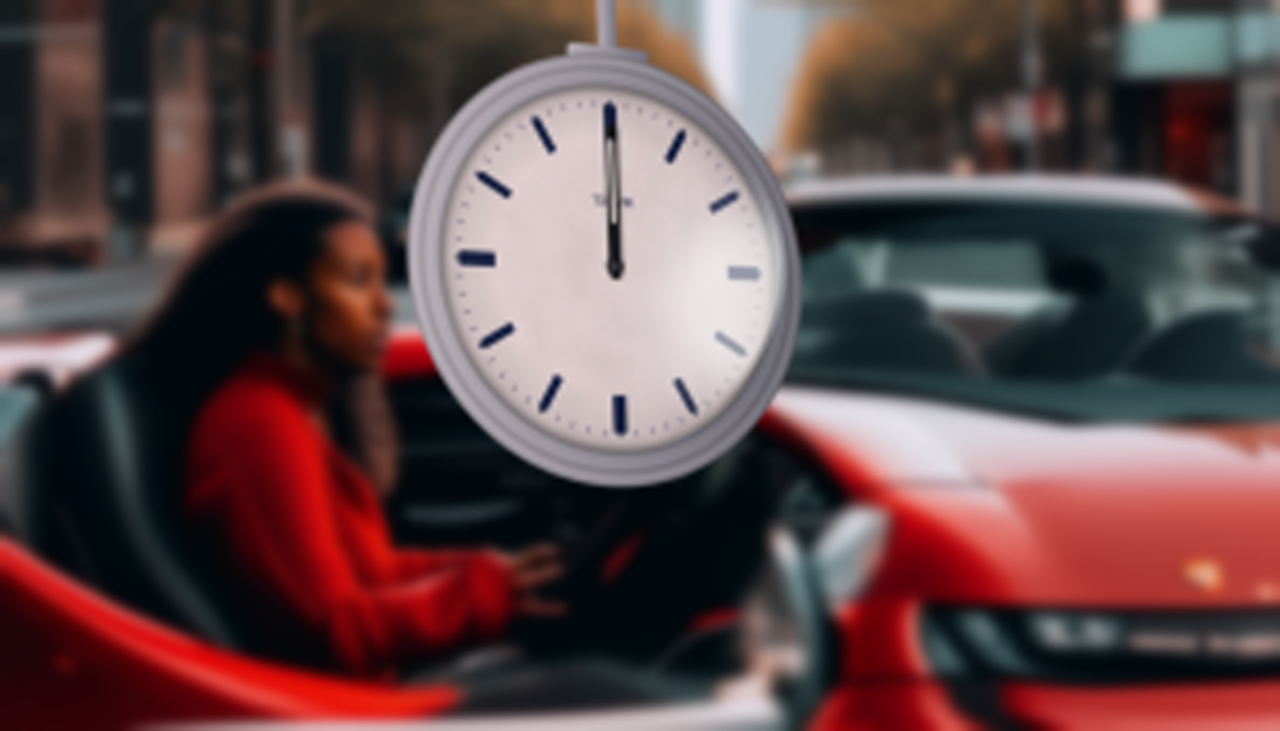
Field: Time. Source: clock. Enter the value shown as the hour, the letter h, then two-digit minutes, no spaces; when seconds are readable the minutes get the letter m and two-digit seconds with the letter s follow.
12h00
